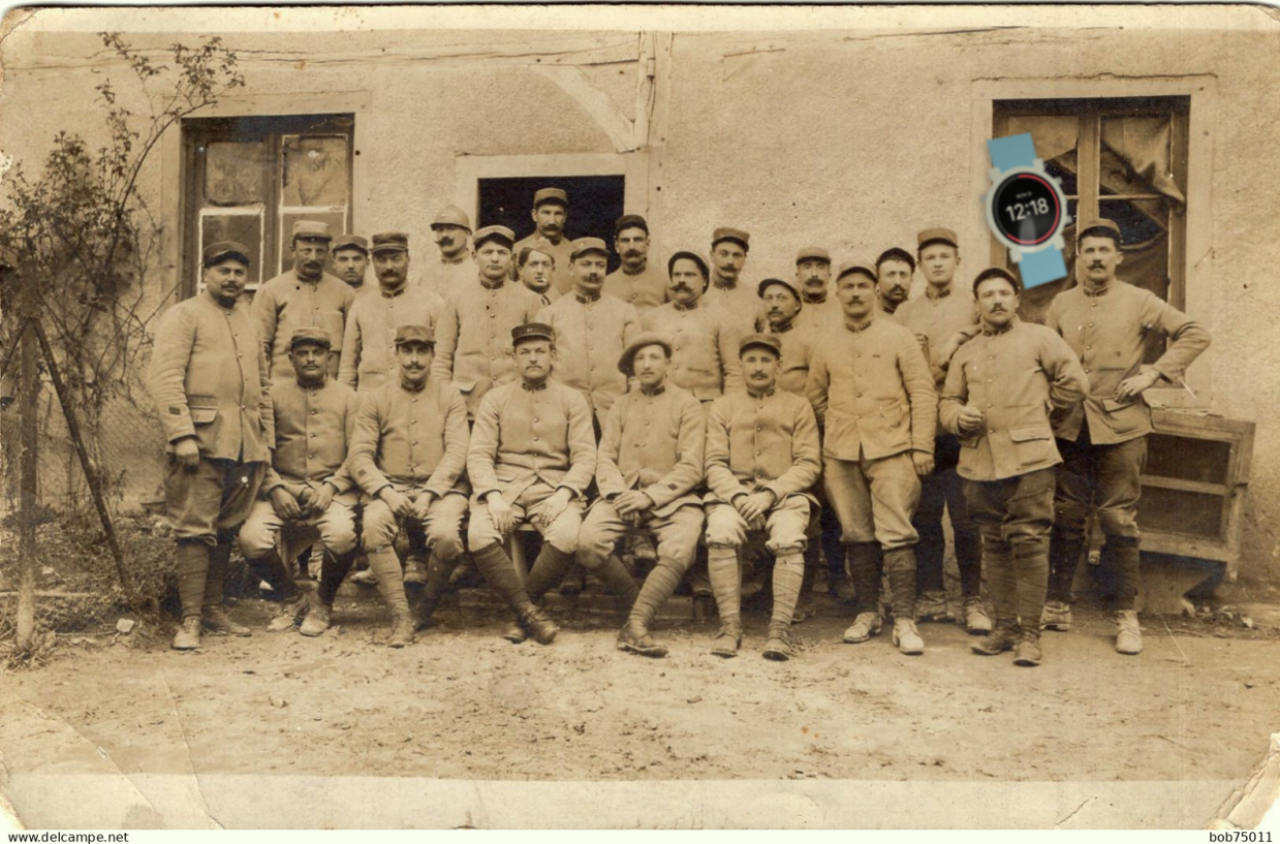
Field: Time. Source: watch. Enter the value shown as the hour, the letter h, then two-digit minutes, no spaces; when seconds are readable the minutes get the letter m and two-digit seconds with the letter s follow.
12h18
